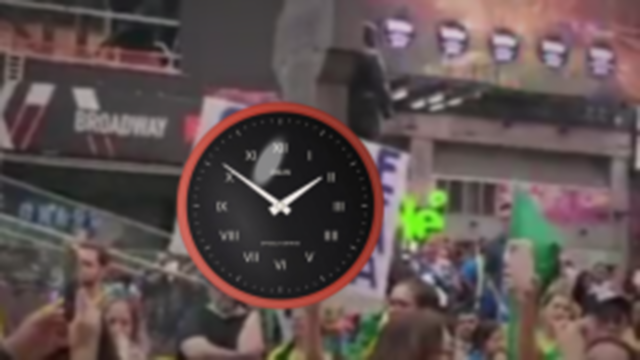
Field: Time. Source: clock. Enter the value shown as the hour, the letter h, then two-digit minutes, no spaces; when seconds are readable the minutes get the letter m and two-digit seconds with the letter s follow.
1h51
